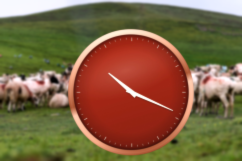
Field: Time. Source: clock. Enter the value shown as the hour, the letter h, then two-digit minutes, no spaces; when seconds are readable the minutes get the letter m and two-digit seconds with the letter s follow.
10h19
